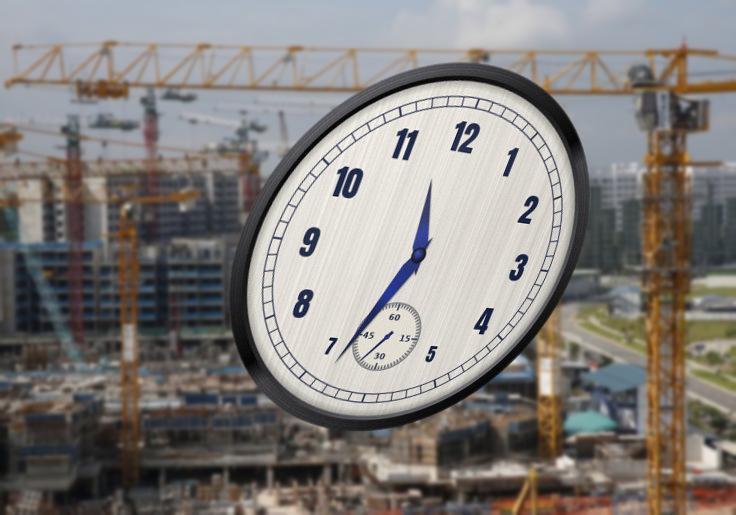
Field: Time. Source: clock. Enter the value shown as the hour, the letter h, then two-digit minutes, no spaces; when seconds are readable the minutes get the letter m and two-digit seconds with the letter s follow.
11h33m36s
